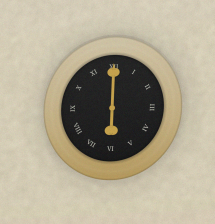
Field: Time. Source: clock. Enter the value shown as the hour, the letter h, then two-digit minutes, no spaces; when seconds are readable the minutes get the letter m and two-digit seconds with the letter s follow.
6h00
